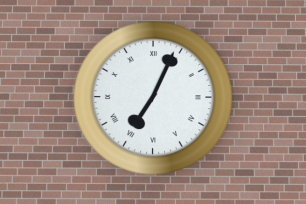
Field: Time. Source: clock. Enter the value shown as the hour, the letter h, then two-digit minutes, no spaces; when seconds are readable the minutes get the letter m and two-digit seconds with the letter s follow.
7h04
